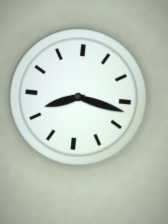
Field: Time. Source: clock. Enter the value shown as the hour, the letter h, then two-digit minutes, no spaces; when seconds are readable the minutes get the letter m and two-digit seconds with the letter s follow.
8h17
